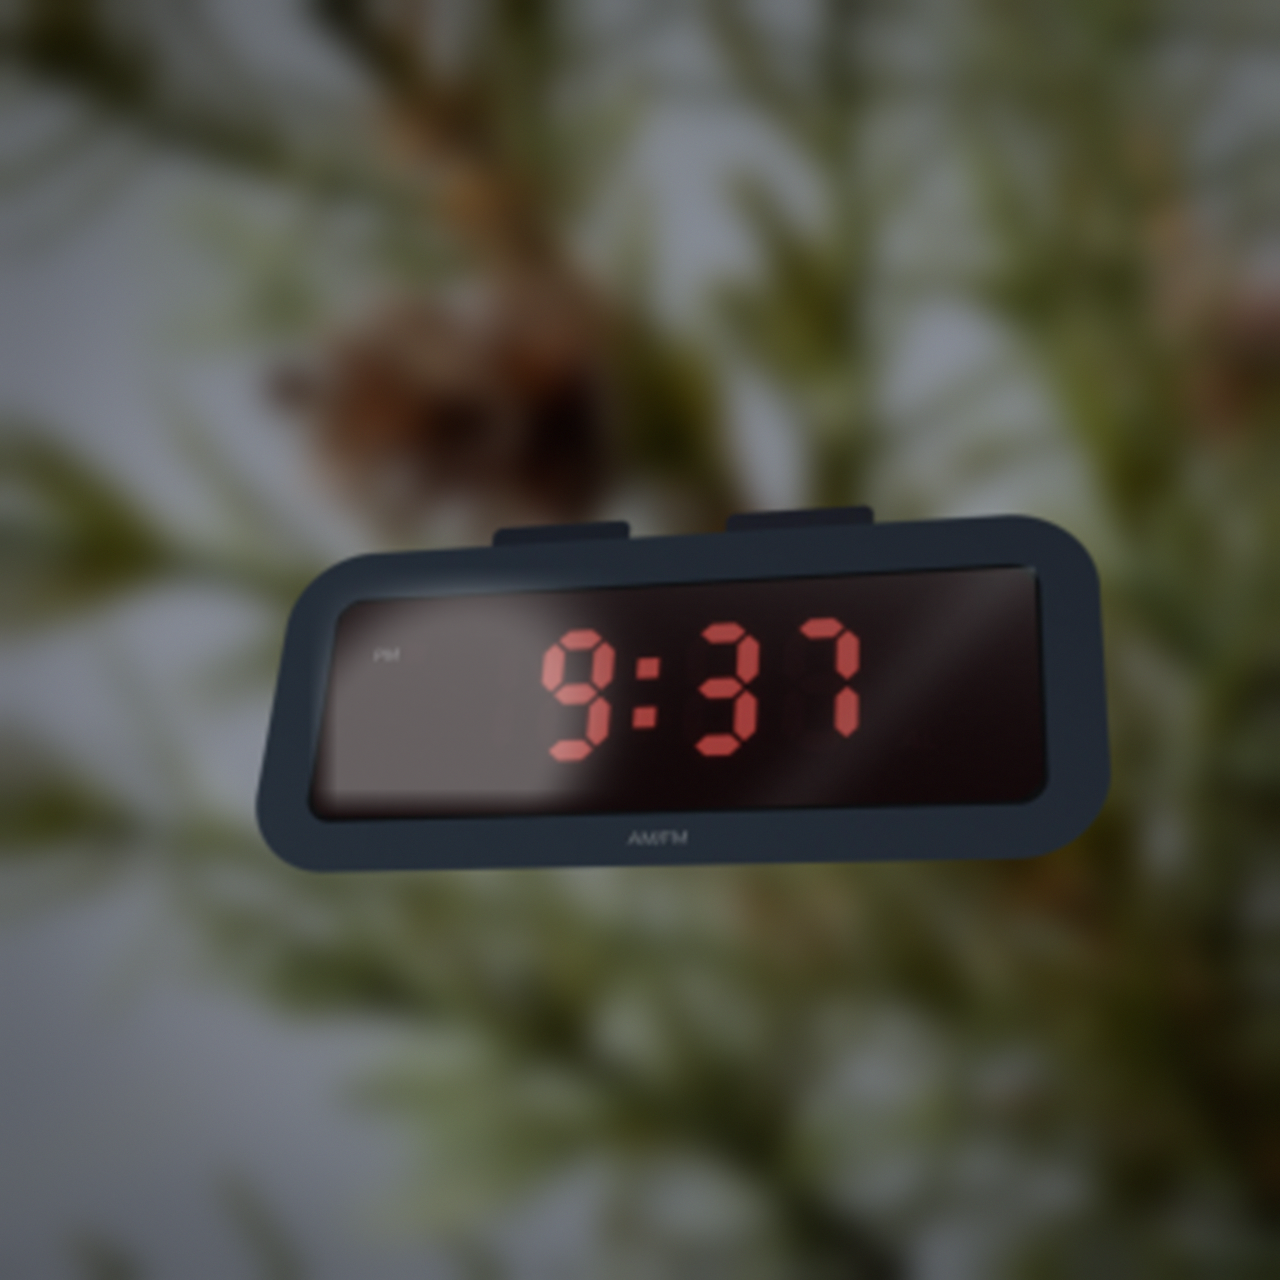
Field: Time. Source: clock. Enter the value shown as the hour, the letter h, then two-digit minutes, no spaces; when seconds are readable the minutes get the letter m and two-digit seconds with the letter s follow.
9h37
